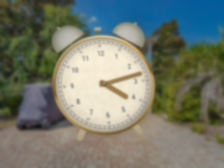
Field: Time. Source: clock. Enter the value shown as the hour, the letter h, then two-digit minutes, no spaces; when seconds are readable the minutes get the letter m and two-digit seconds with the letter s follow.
4h13
